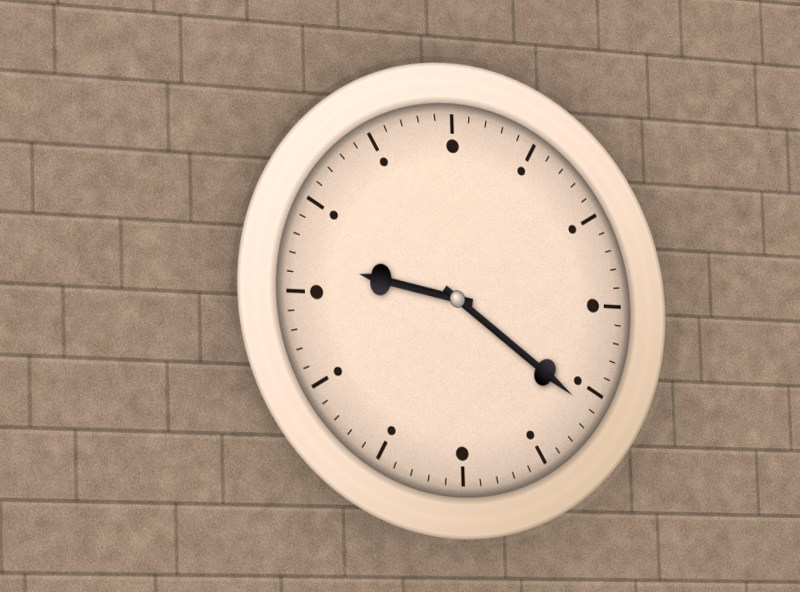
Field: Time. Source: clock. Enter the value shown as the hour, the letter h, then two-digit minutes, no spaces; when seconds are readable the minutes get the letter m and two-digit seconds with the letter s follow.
9h21
